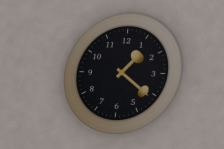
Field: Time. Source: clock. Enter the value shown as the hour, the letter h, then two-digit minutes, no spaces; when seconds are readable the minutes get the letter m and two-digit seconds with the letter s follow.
1h21
